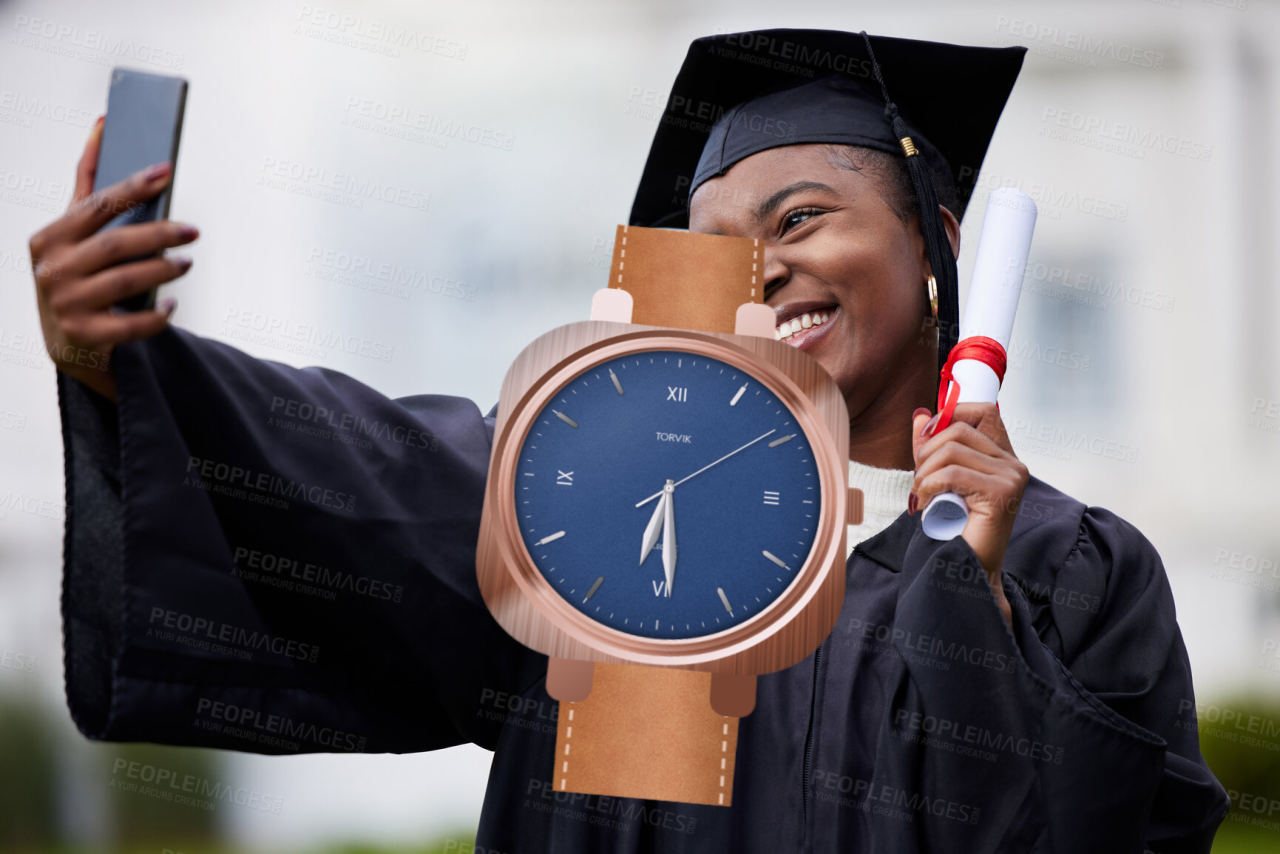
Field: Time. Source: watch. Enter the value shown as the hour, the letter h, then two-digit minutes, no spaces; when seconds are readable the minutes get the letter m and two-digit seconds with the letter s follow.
6h29m09s
